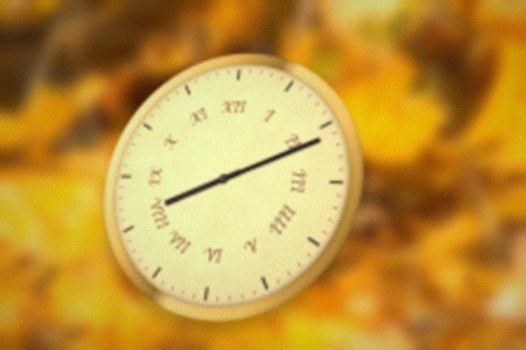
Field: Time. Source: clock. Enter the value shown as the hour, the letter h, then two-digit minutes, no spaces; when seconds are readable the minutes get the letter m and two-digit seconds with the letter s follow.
8h11
